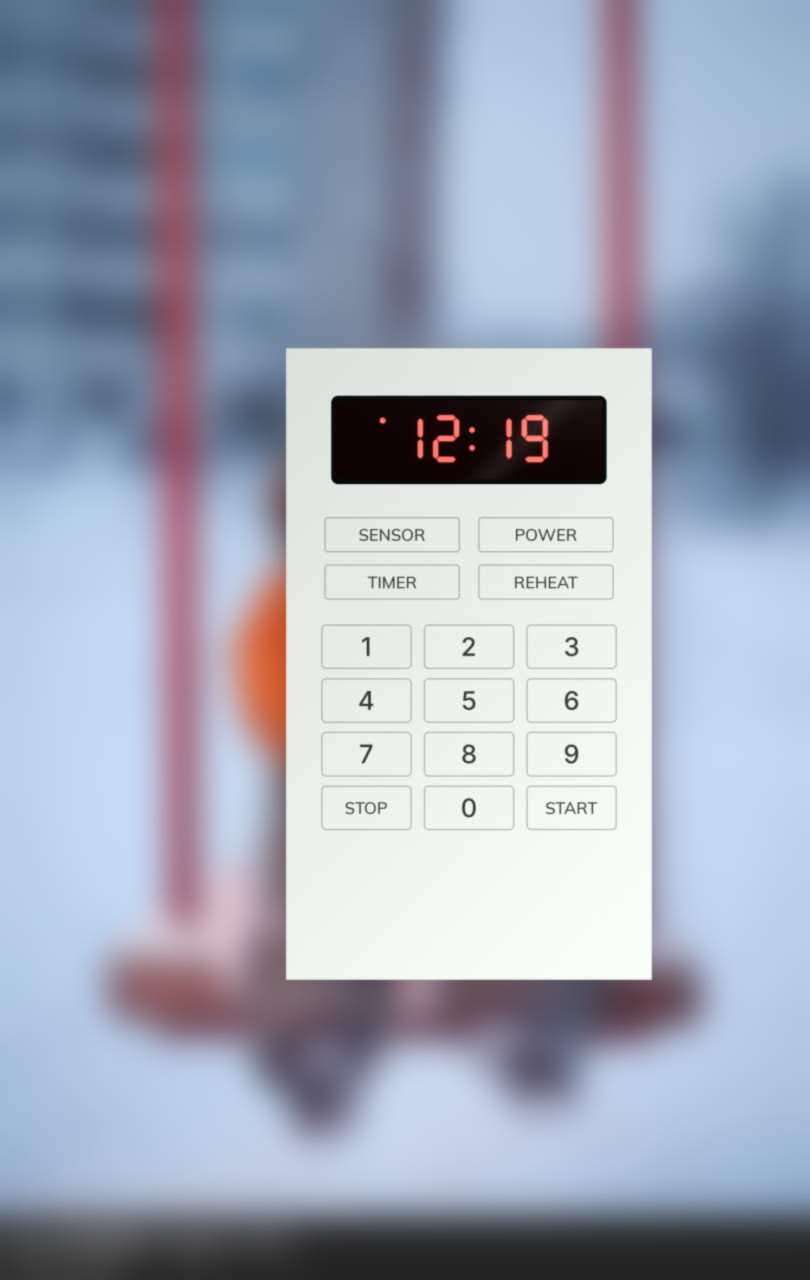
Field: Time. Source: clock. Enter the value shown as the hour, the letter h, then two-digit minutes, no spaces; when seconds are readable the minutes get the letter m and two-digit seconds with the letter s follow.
12h19
